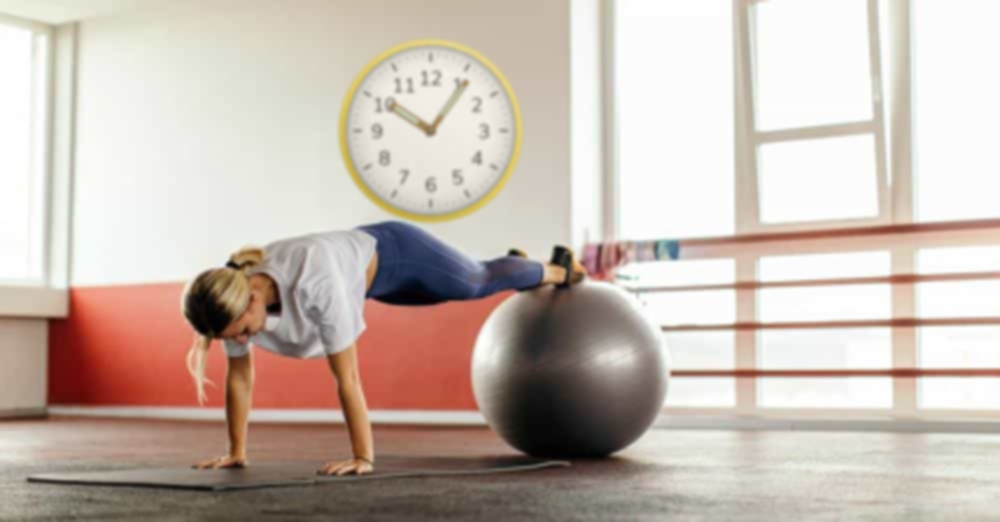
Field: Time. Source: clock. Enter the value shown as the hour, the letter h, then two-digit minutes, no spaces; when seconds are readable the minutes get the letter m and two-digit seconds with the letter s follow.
10h06
